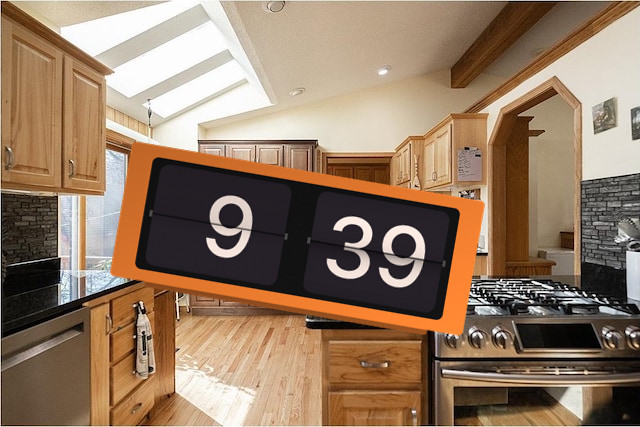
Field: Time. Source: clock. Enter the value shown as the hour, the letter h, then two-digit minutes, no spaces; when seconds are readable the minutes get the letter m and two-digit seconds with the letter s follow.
9h39
